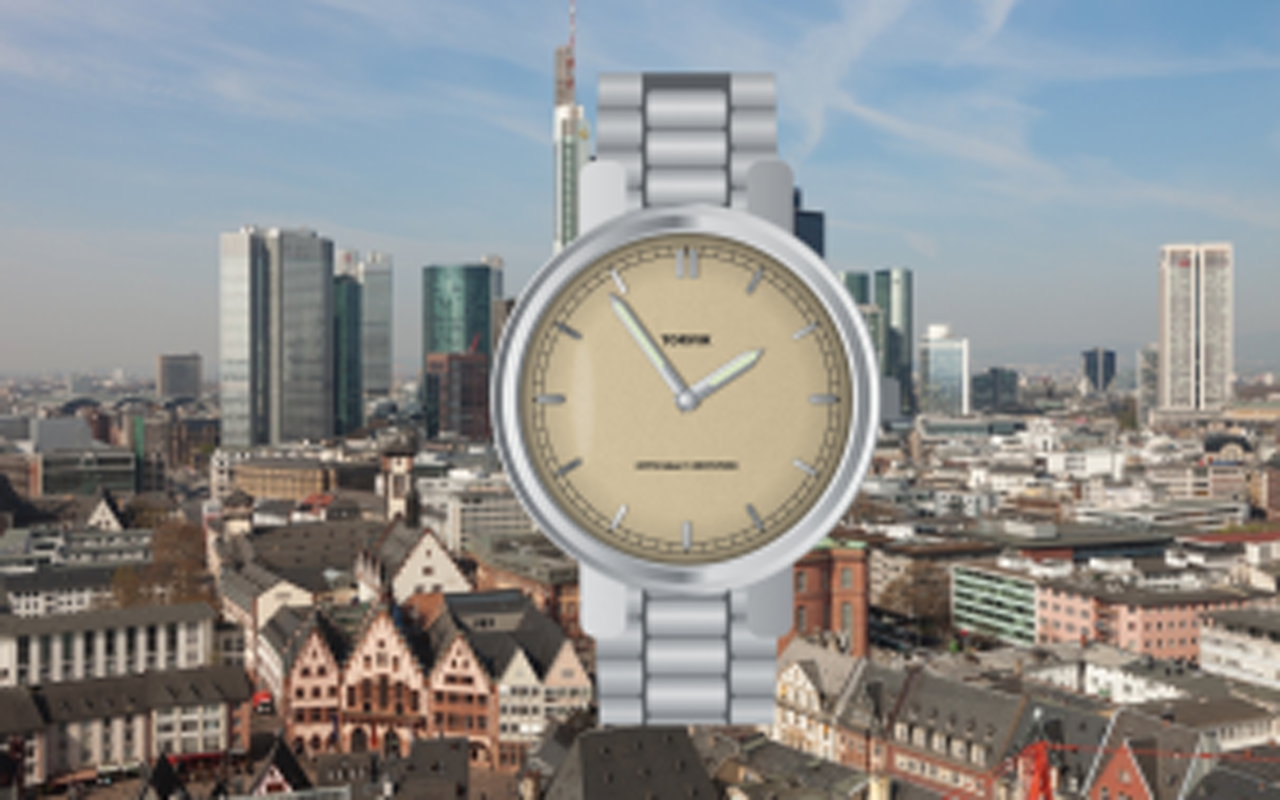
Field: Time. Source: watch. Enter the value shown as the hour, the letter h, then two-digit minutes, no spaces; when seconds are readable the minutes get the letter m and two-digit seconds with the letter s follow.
1h54
